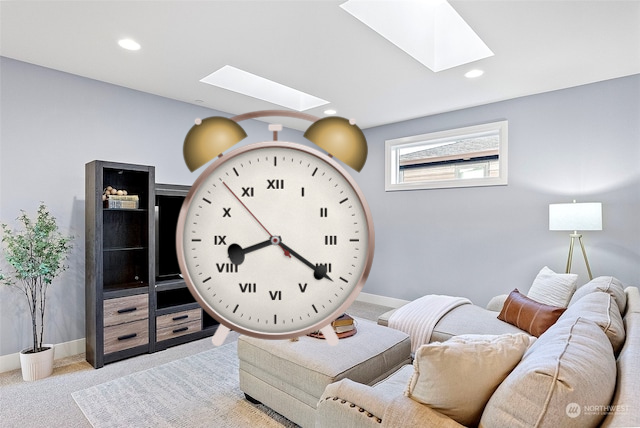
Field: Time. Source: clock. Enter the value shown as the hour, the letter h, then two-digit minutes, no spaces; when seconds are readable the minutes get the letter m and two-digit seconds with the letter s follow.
8h20m53s
